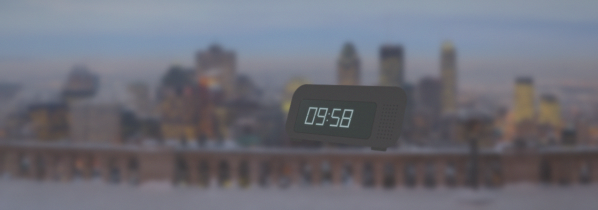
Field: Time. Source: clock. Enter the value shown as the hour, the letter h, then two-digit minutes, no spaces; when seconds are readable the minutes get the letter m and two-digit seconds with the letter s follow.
9h58
